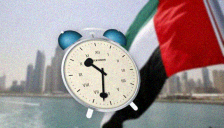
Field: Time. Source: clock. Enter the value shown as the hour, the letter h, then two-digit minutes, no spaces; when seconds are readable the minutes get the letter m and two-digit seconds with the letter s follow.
10h32
